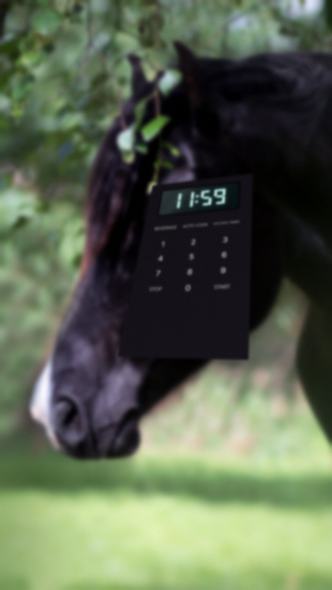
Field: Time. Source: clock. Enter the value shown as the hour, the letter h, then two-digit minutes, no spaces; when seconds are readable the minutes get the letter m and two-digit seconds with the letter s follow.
11h59
